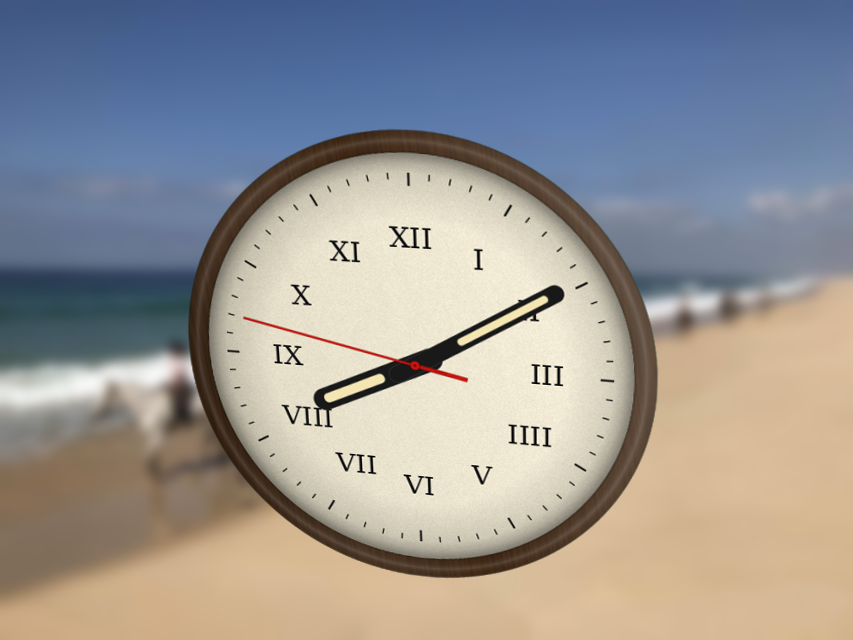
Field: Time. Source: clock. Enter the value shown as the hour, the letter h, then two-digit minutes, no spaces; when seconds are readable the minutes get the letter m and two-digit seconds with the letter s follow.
8h09m47s
